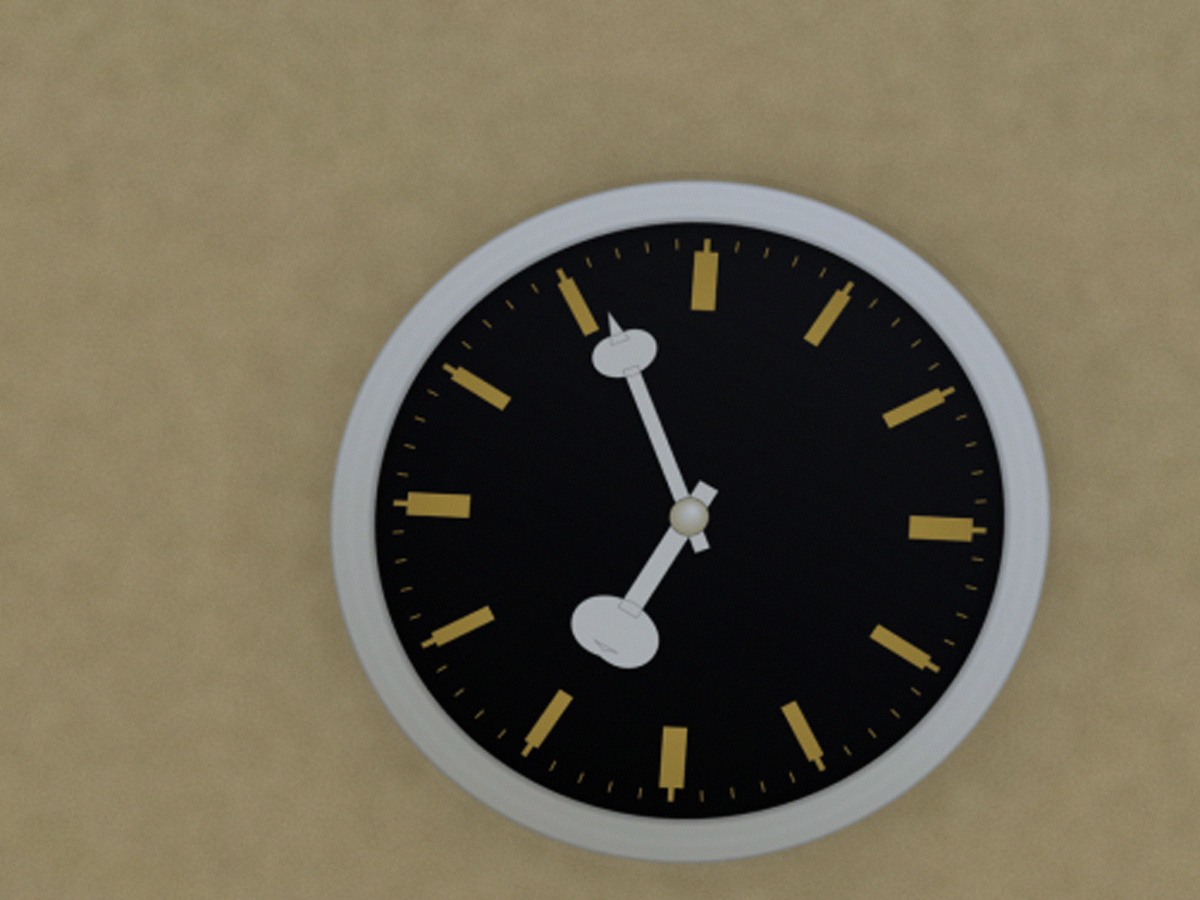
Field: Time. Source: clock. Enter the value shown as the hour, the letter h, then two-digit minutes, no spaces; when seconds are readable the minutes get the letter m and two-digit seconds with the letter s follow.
6h56
